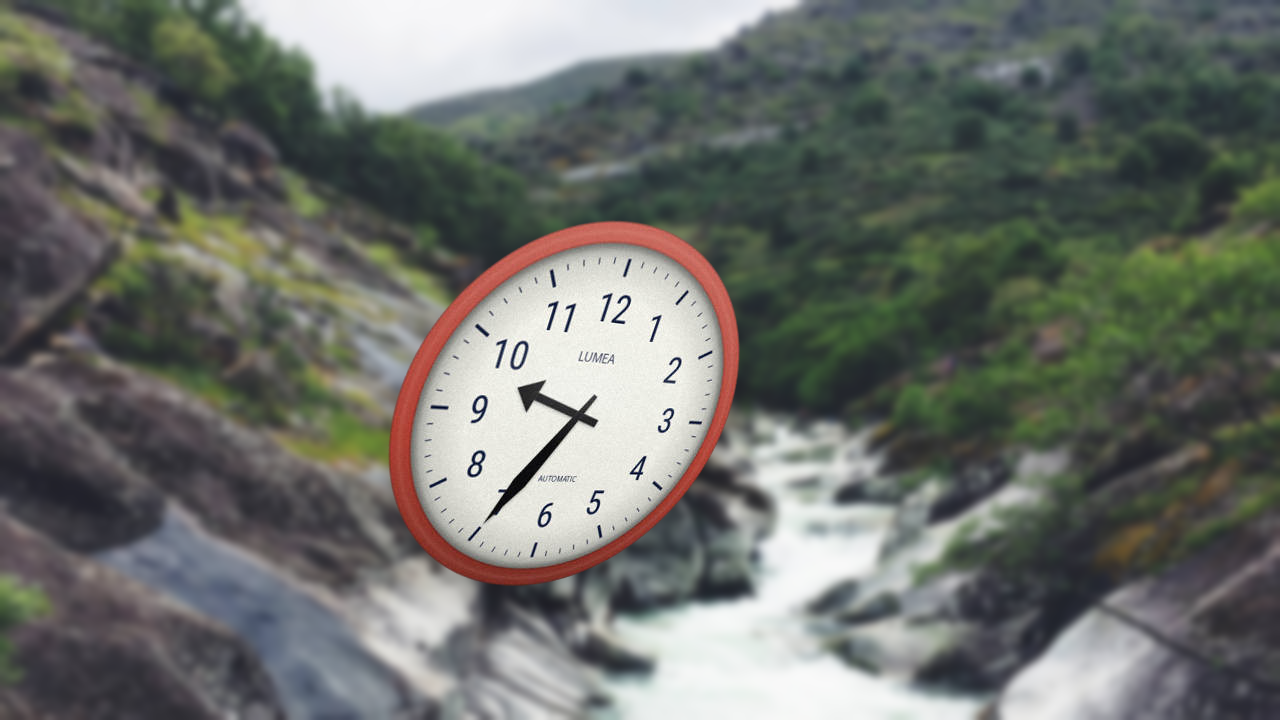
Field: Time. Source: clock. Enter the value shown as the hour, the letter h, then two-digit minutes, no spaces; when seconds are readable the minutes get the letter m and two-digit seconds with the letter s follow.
9h35
